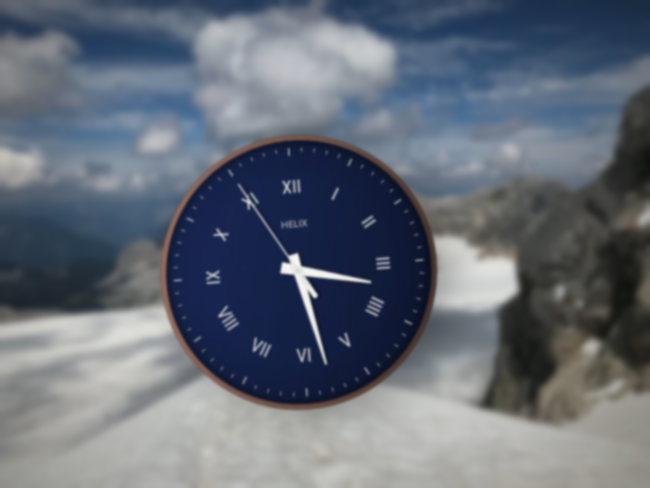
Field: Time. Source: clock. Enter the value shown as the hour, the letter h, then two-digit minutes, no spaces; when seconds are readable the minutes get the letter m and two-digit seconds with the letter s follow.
3h27m55s
